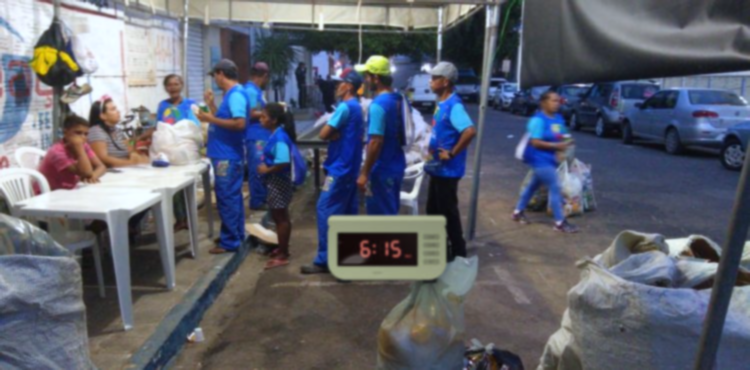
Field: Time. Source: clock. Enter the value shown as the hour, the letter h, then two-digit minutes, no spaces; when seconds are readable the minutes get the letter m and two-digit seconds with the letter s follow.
6h15
